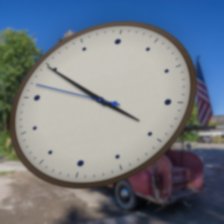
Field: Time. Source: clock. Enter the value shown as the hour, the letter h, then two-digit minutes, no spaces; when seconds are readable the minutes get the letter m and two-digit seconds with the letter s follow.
3h49m47s
